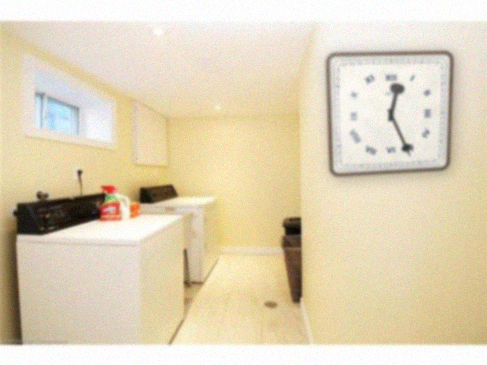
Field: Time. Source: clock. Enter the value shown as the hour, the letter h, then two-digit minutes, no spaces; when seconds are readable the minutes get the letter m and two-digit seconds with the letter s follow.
12h26
